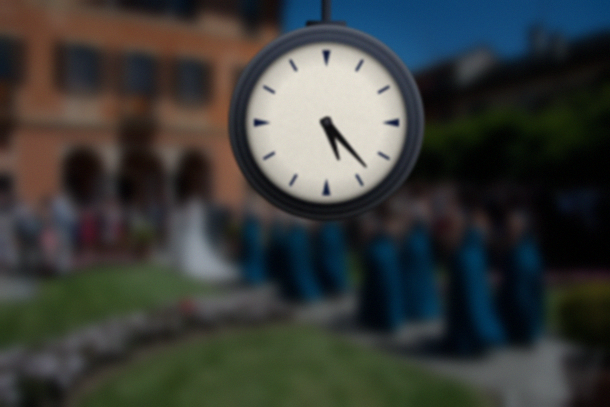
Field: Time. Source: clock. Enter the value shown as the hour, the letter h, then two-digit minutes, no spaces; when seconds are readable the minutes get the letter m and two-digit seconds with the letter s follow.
5h23
